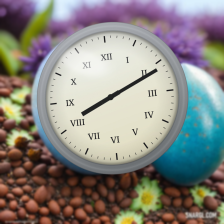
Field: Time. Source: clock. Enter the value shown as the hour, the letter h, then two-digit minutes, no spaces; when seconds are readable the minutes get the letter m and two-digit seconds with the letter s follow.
8h11
